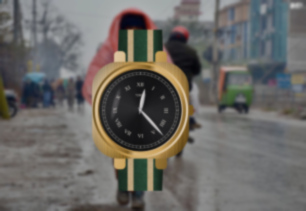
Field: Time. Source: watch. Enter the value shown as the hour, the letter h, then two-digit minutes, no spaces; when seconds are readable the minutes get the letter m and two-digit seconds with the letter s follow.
12h23
